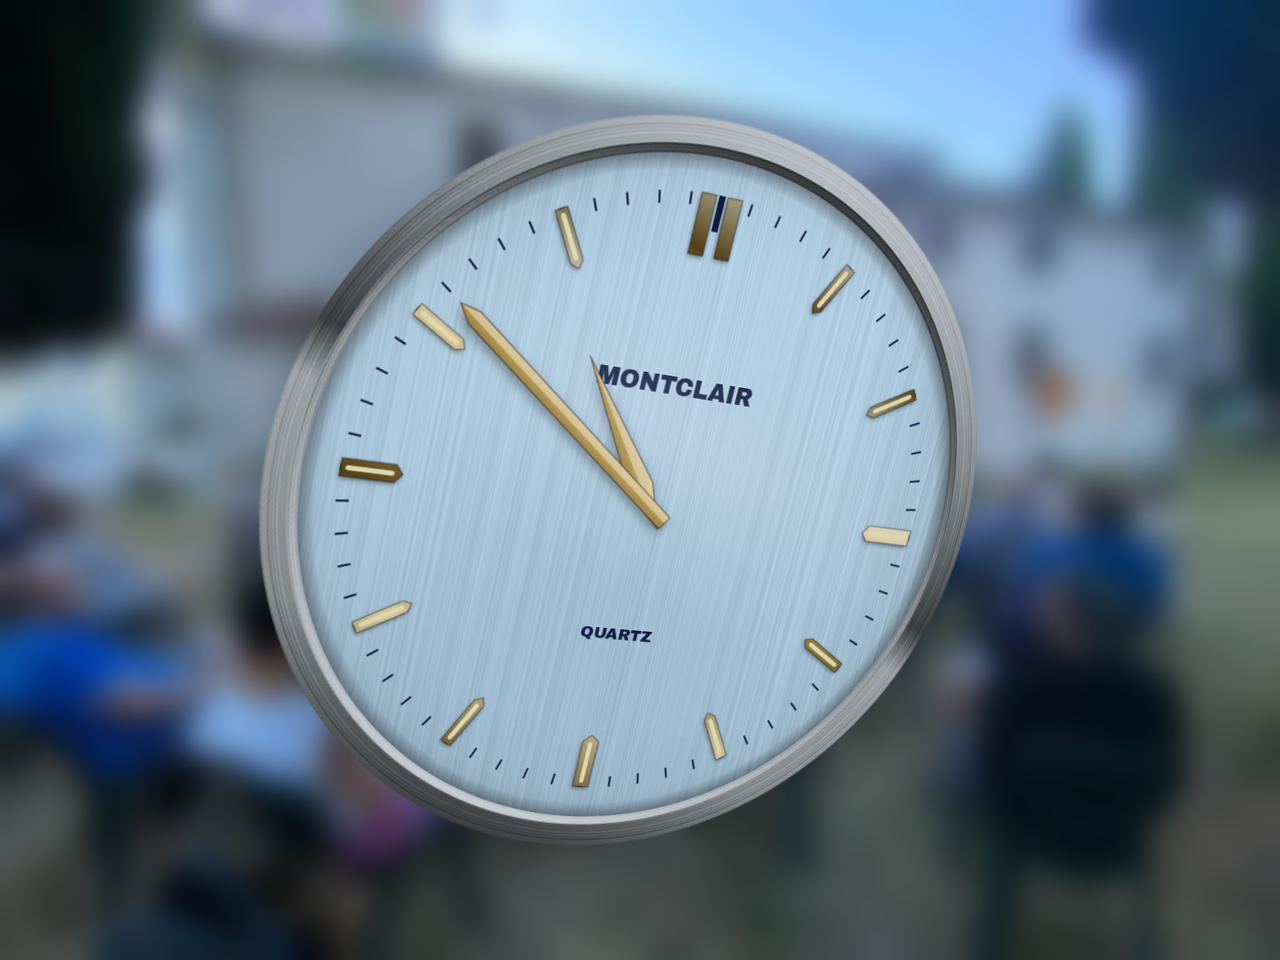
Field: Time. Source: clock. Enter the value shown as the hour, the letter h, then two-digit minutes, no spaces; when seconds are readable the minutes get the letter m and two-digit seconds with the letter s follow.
10h51
